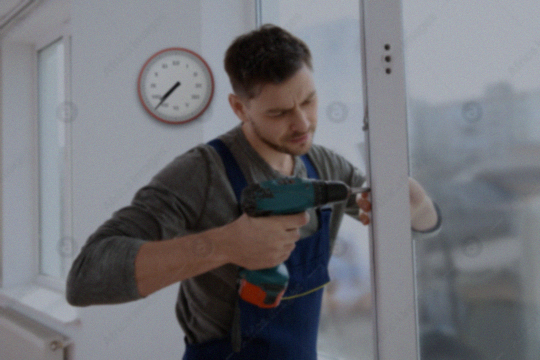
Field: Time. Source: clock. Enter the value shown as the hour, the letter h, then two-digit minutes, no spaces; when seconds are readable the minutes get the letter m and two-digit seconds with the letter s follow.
7h37
